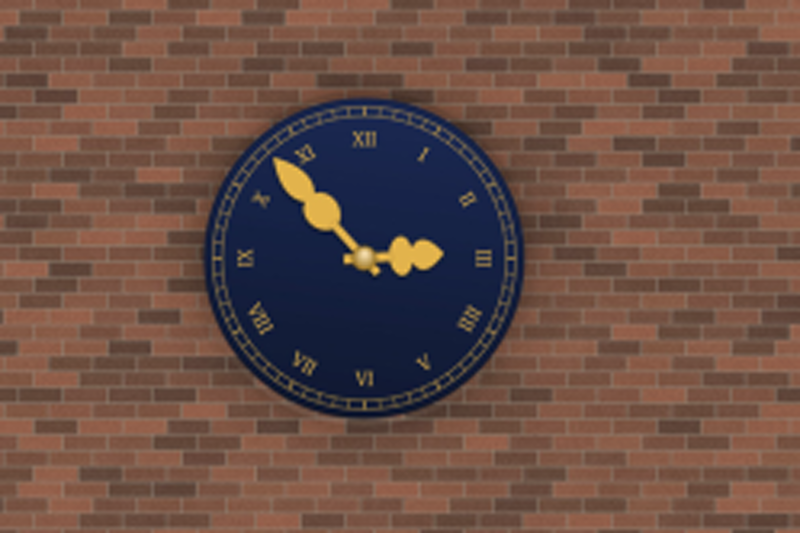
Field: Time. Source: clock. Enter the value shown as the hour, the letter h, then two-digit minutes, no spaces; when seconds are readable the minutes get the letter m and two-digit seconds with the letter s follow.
2h53
